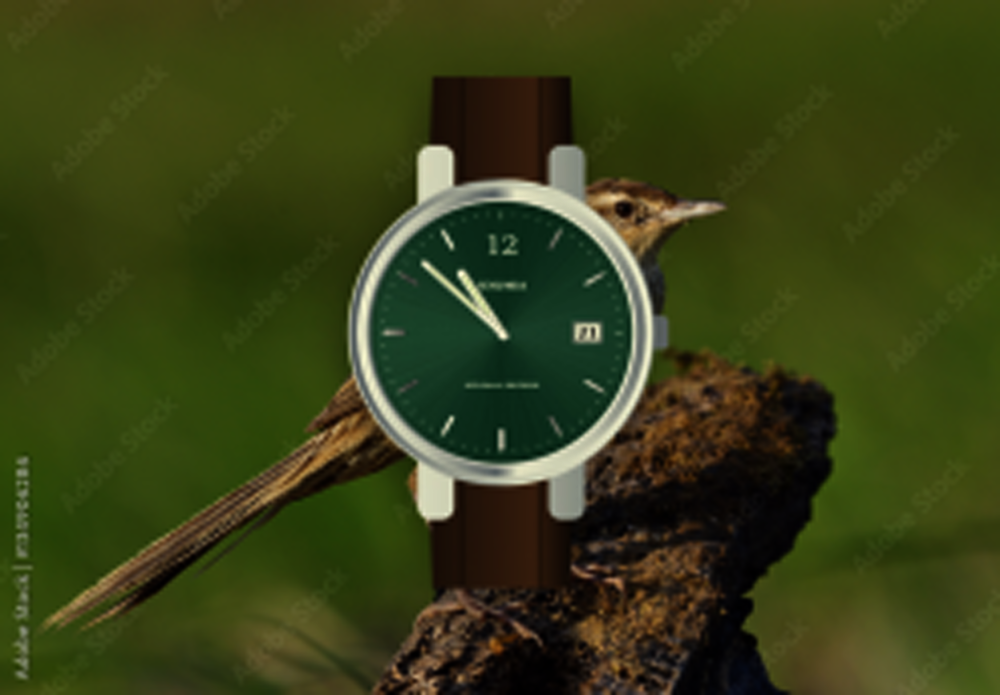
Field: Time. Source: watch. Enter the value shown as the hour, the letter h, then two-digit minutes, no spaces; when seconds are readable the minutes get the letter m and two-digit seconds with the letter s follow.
10h52
